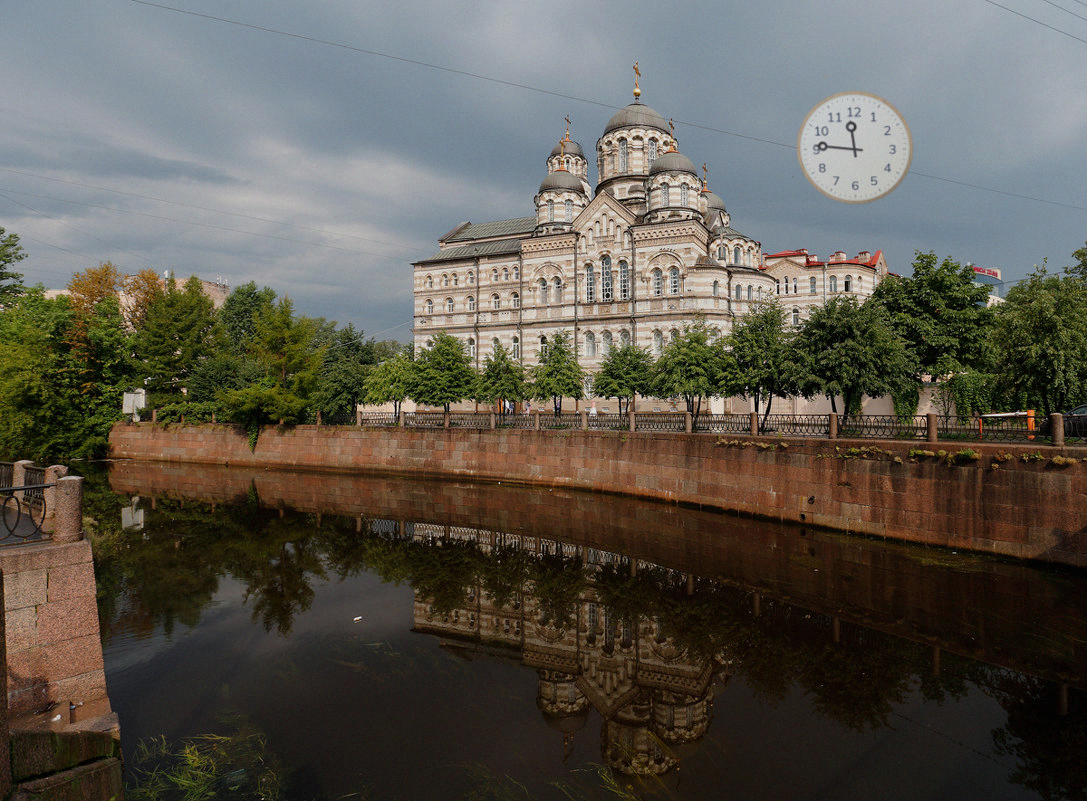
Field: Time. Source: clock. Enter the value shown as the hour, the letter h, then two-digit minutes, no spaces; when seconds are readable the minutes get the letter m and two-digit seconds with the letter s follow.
11h46
